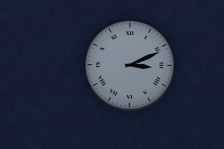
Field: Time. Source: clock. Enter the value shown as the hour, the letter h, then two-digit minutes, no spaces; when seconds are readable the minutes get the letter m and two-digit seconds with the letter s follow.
3h11
